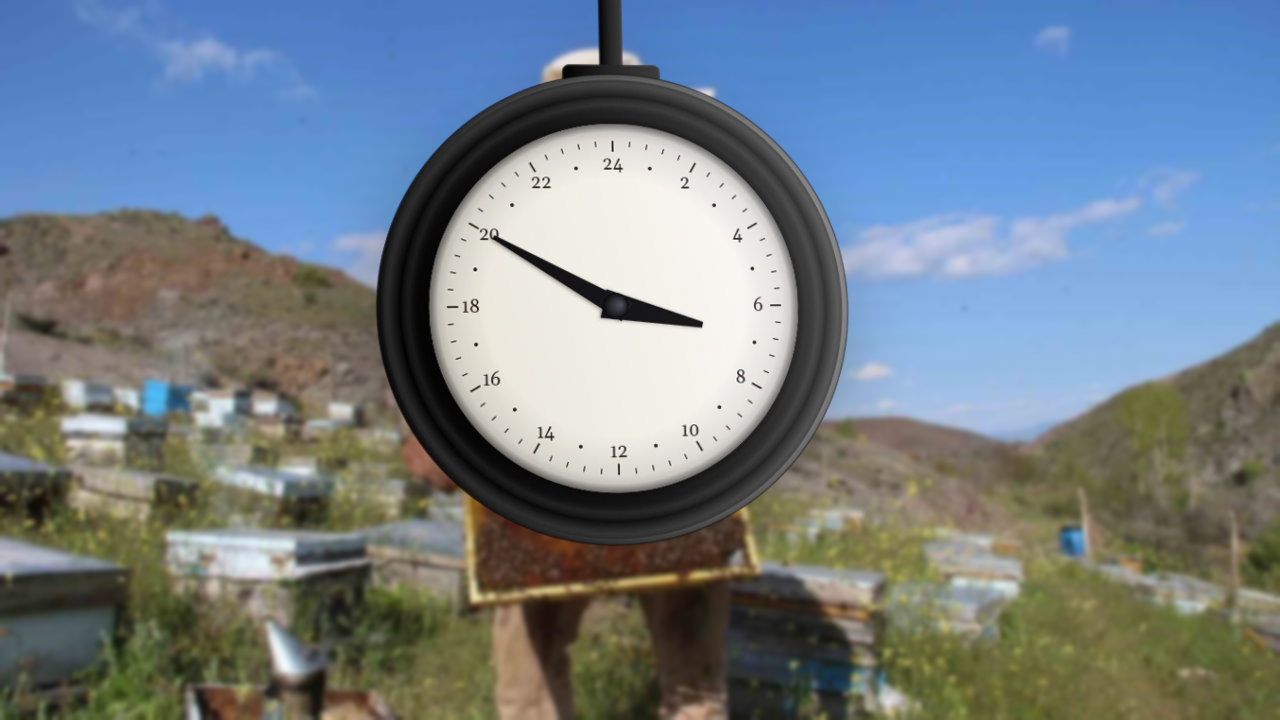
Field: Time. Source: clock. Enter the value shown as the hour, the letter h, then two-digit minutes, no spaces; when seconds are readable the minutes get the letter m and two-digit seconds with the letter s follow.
6h50
